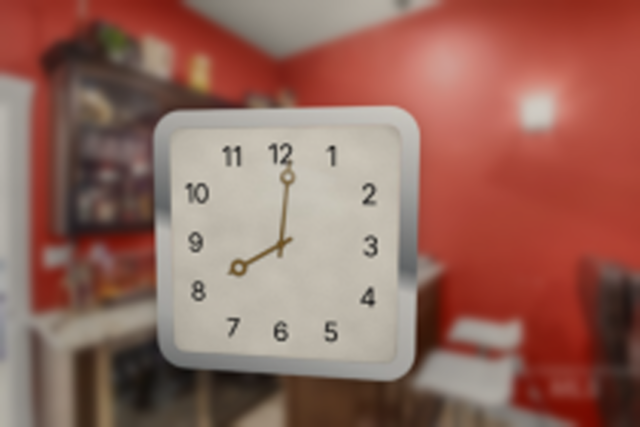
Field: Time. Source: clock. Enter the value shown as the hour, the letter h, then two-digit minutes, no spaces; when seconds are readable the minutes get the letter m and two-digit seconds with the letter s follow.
8h01
